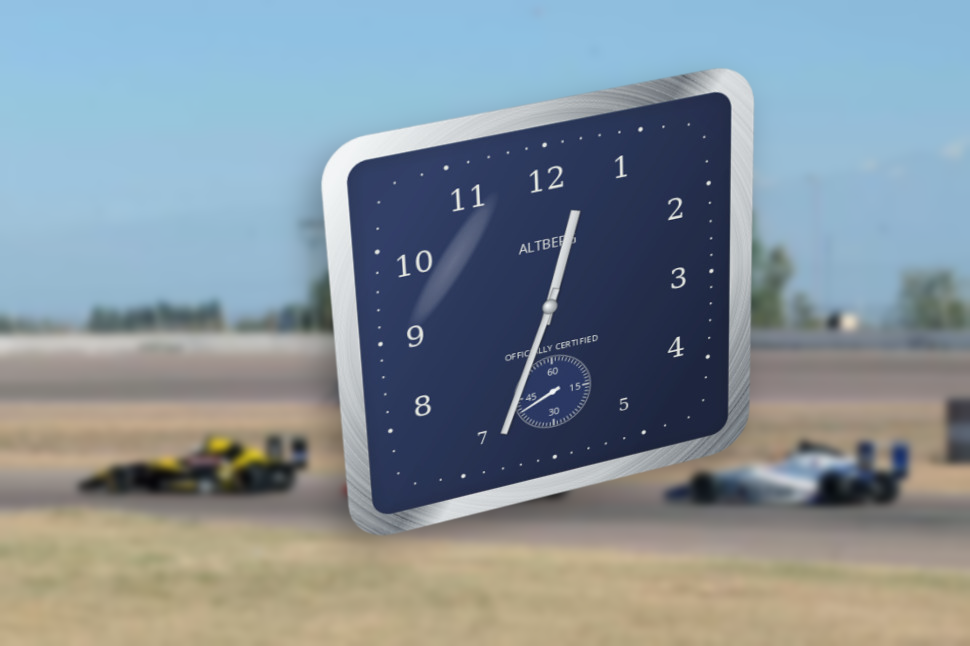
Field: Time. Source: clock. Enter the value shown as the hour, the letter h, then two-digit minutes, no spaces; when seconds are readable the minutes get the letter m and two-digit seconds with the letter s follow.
12h33m41s
